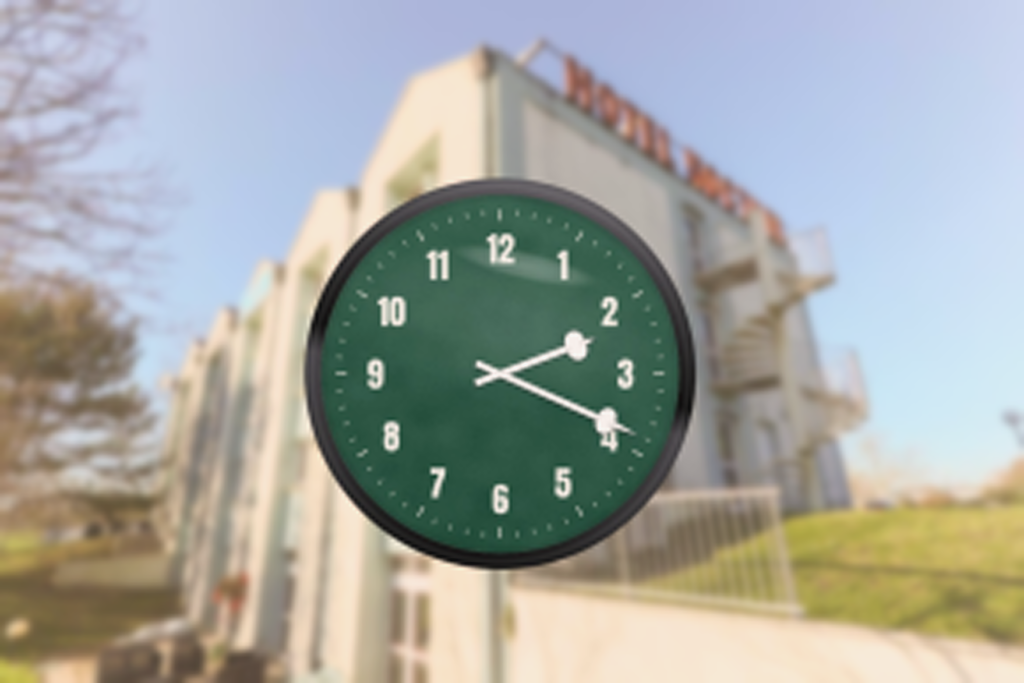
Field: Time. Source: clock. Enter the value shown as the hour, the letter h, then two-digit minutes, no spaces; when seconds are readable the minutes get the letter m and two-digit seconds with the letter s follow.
2h19
